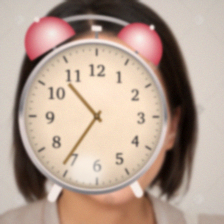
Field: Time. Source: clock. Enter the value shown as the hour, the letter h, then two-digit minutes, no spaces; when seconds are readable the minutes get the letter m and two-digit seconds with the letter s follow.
10h36
